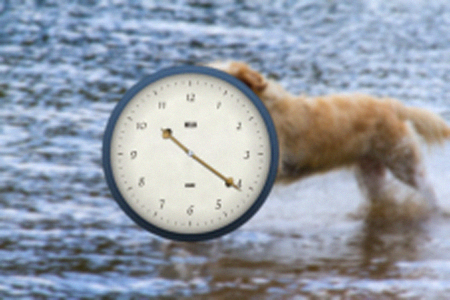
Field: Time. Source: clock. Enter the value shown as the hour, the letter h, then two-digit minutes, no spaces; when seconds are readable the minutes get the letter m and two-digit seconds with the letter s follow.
10h21
